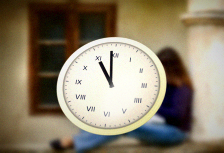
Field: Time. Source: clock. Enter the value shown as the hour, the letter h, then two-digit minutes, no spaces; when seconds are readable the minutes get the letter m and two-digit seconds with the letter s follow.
10h59
